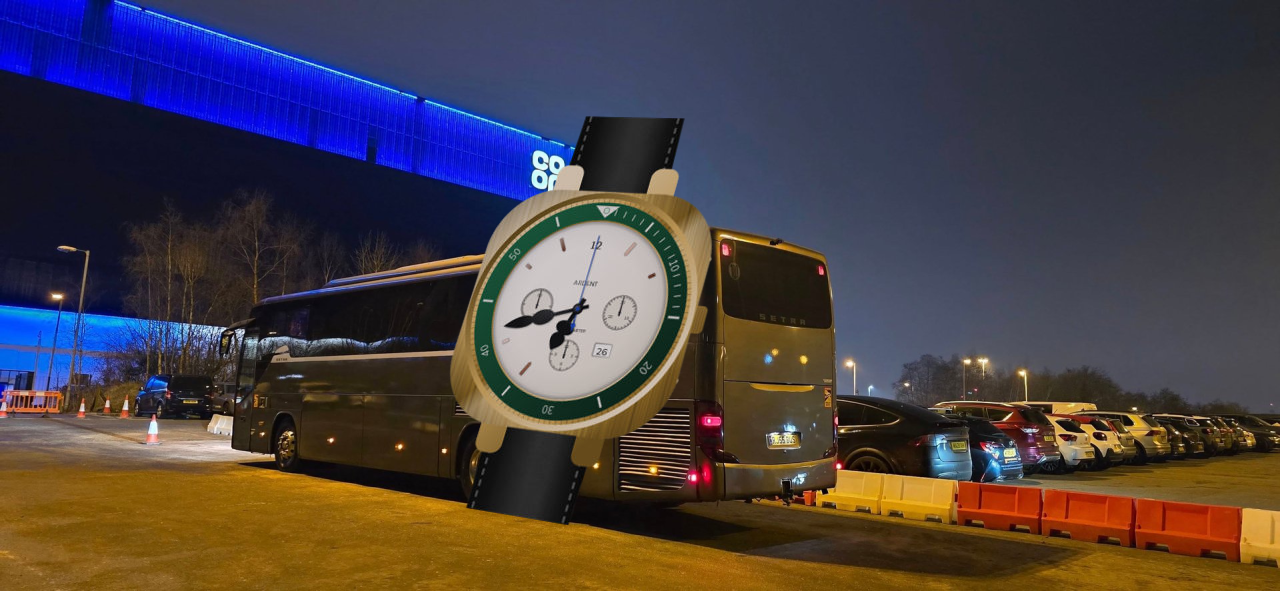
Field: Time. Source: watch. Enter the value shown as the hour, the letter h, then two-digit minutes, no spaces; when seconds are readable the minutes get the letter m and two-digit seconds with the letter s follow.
6h42
